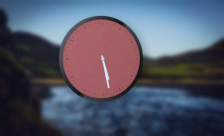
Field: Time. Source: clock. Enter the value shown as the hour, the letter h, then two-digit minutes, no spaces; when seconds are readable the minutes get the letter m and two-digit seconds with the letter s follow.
5h28
